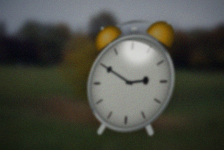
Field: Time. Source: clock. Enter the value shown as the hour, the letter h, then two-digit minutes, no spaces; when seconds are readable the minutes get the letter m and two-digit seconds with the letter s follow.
2h50
